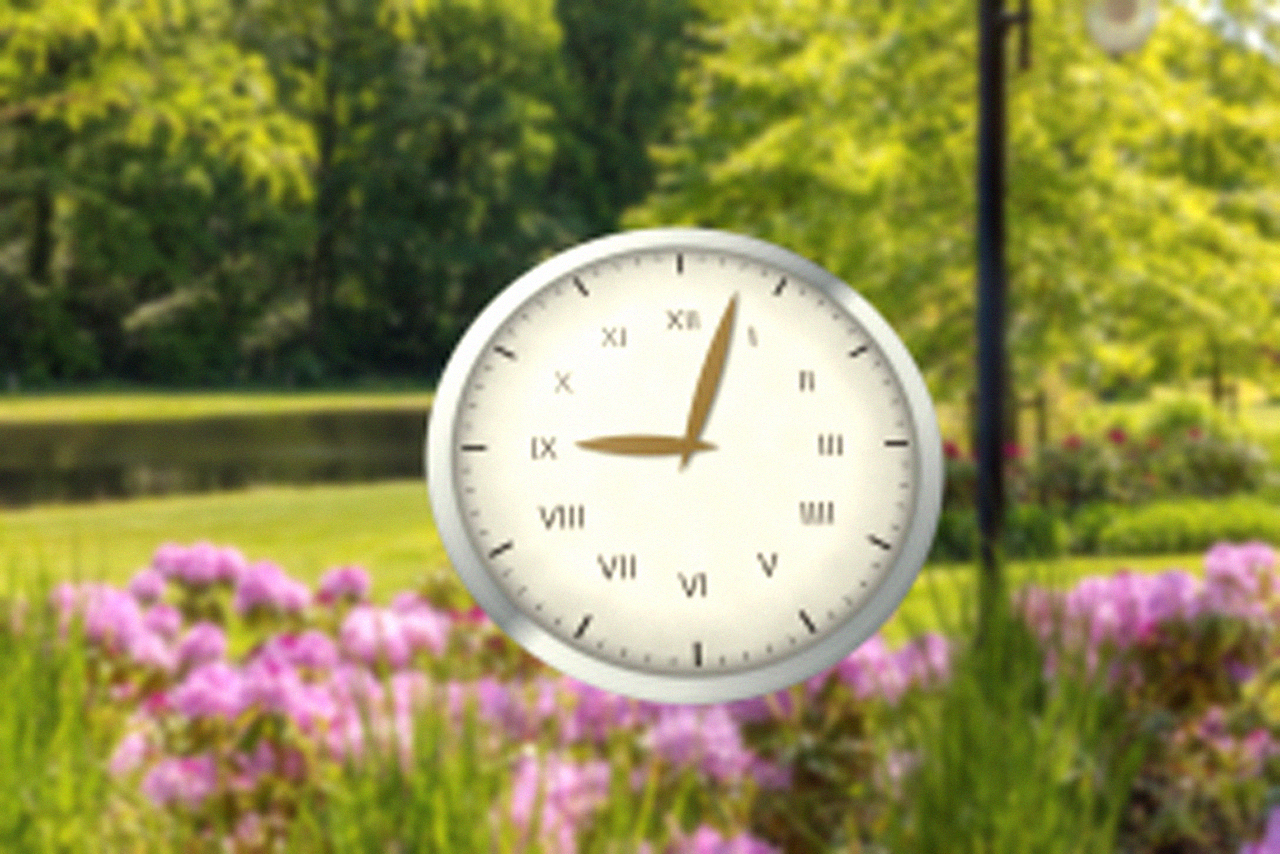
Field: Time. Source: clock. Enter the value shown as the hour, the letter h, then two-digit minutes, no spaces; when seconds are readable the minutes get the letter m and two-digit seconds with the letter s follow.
9h03
